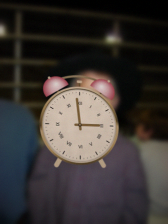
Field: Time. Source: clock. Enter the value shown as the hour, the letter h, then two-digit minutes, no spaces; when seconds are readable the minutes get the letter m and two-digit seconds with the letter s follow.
2h59
